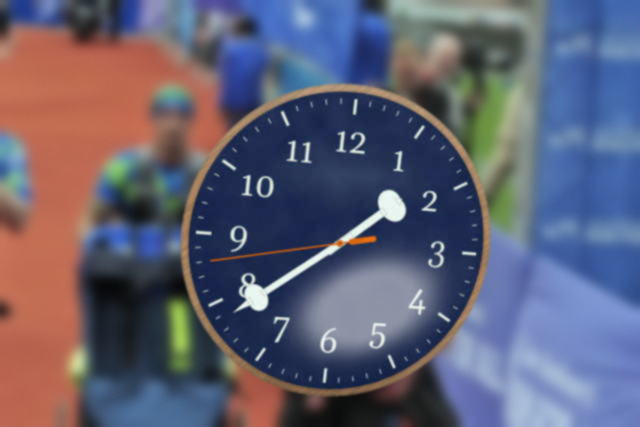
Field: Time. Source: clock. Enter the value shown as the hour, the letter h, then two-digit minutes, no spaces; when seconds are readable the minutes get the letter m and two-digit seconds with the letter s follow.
1h38m43s
